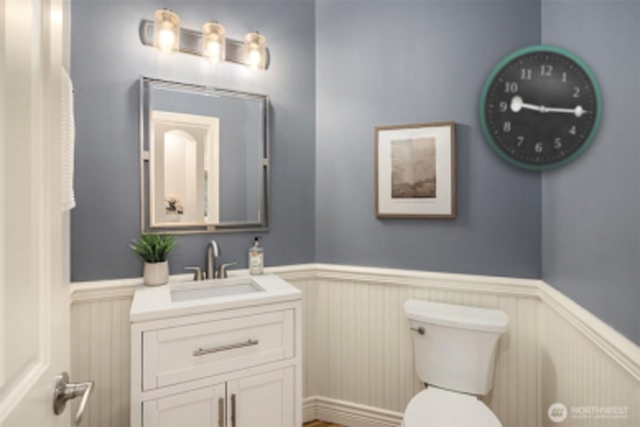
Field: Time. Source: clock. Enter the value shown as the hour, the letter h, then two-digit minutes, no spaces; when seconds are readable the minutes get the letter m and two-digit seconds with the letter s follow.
9h15
